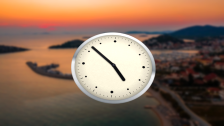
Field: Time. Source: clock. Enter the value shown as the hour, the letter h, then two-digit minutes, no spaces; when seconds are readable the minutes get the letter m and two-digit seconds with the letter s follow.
4h52
